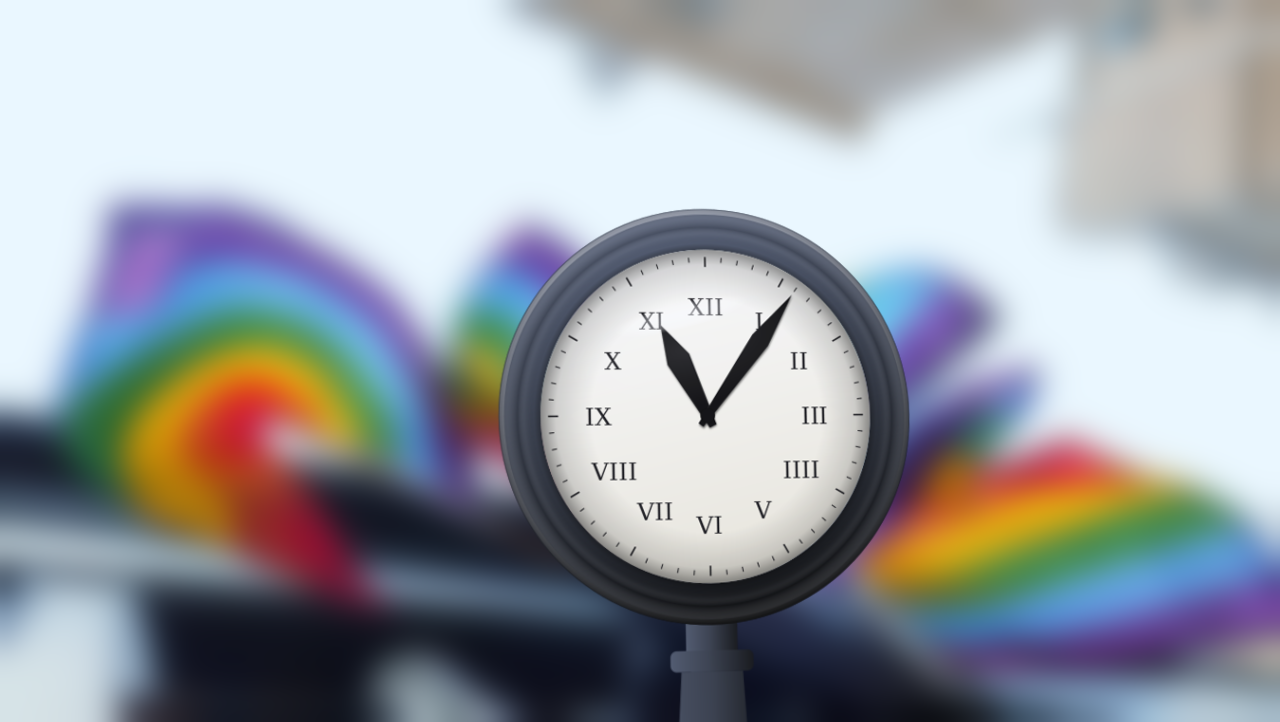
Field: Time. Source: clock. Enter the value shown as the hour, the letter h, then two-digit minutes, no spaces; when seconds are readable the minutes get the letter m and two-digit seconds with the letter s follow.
11h06
